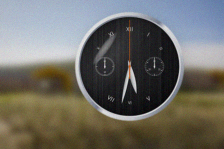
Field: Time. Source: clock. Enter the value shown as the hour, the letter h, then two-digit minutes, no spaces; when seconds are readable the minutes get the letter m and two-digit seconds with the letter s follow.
5h32
